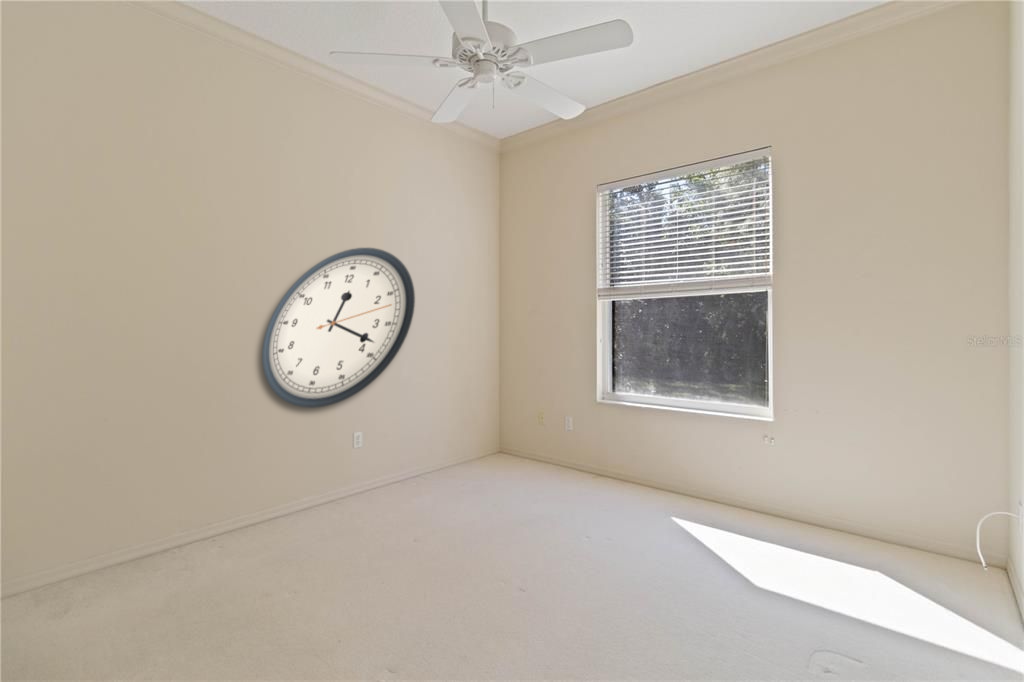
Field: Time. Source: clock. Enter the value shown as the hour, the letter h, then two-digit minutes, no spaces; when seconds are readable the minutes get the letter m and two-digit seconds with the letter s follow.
12h18m12s
